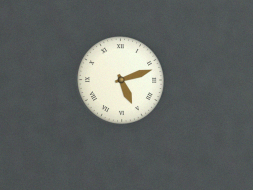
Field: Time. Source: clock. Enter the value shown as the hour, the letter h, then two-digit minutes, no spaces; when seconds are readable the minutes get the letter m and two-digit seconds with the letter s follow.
5h12
